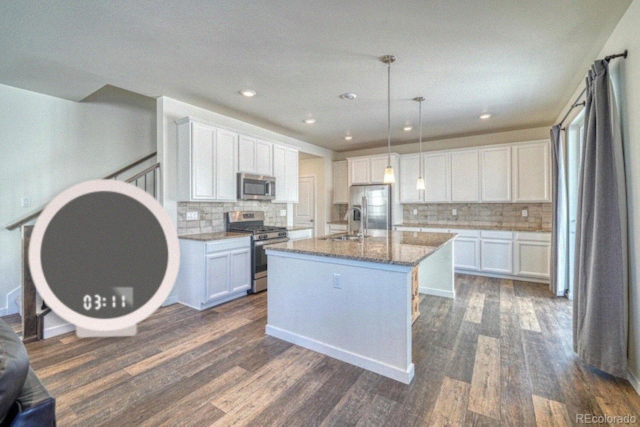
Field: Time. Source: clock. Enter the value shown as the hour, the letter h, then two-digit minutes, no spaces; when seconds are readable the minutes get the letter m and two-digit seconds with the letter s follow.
3h11
